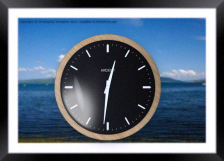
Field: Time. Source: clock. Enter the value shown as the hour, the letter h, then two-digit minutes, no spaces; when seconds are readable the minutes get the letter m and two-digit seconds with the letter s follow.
12h31
